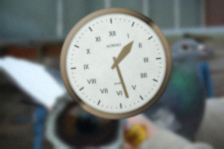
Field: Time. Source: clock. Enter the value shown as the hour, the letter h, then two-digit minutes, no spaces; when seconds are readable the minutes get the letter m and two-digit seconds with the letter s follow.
1h28
